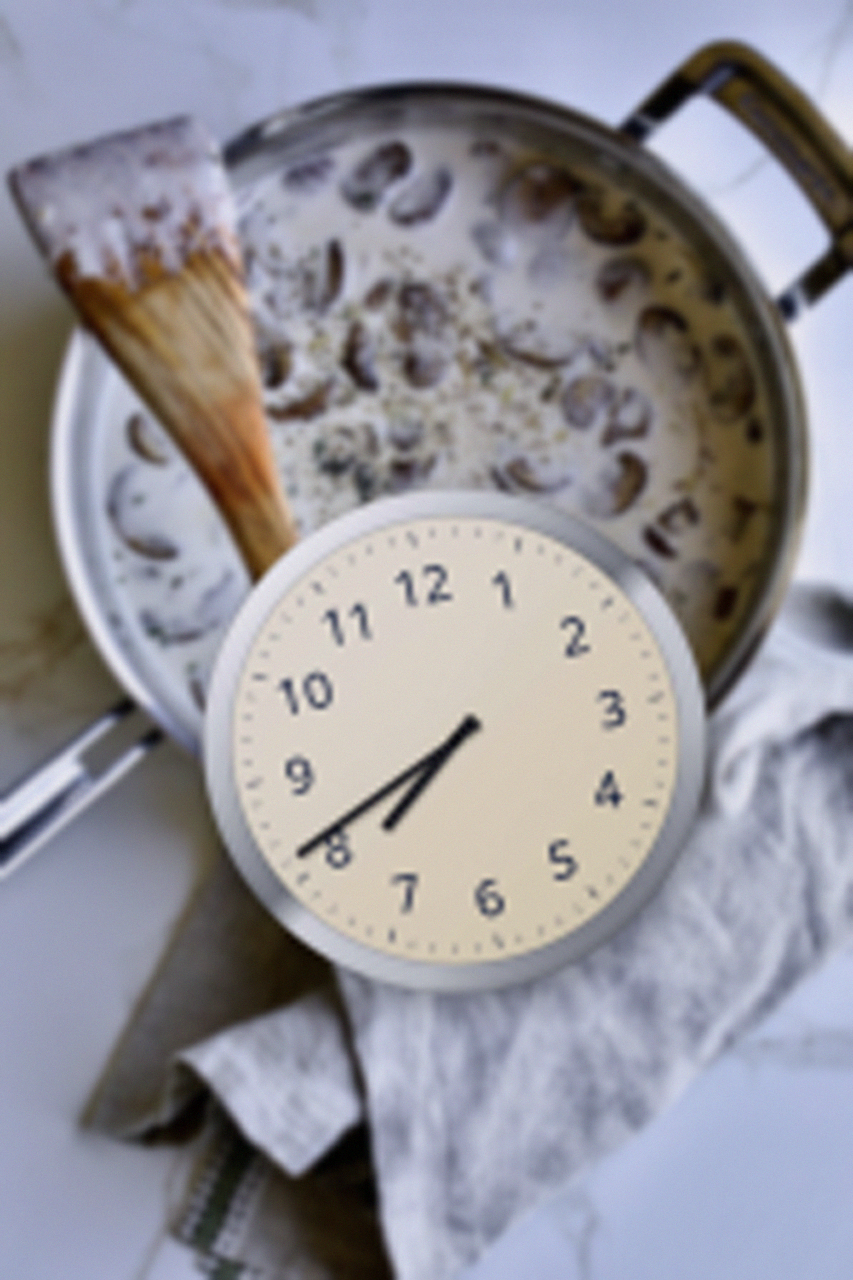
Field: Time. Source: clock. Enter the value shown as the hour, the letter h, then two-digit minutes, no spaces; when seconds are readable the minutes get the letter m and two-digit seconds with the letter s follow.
7h41
